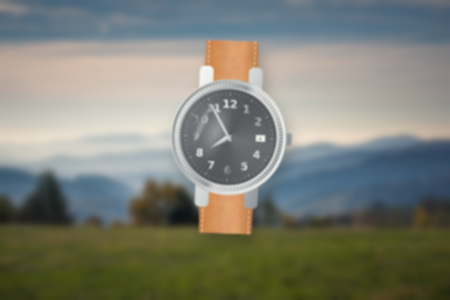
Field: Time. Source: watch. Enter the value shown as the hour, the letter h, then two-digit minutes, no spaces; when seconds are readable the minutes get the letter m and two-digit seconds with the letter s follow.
7h55
